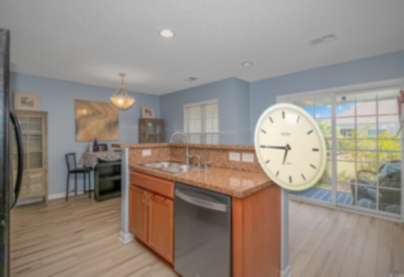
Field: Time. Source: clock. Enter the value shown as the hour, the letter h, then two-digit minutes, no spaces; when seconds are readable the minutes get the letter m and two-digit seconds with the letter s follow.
6h45
